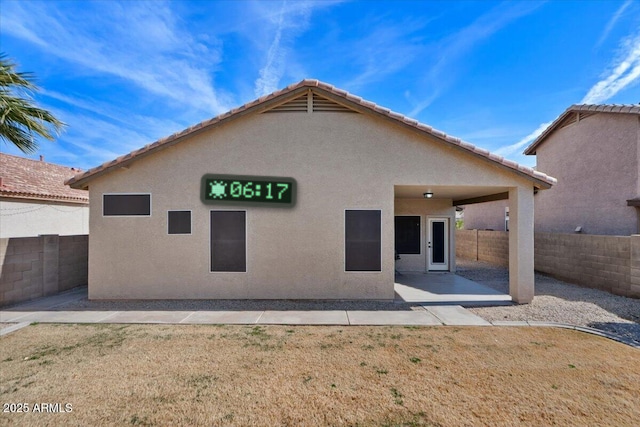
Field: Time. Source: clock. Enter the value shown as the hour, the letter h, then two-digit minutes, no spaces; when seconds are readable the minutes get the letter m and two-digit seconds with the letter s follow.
6h17
